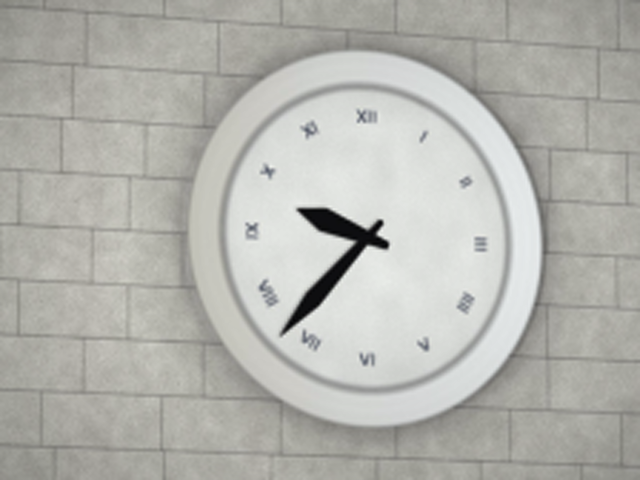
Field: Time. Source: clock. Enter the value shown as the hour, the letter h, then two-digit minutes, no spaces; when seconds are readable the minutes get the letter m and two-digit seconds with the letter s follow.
9h37
